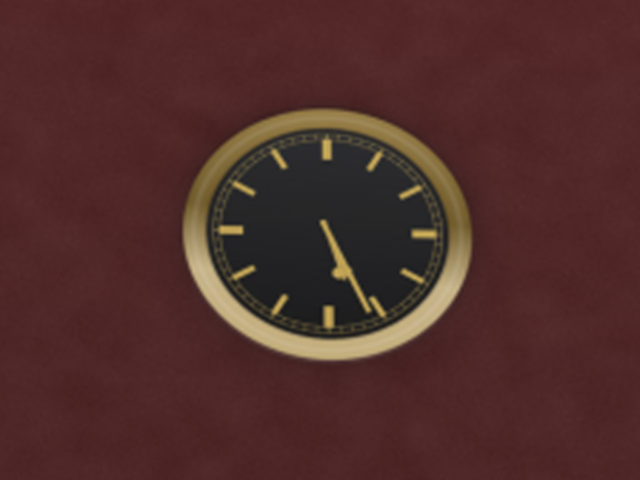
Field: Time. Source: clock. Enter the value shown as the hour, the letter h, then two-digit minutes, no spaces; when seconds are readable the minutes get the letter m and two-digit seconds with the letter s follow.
5h26
